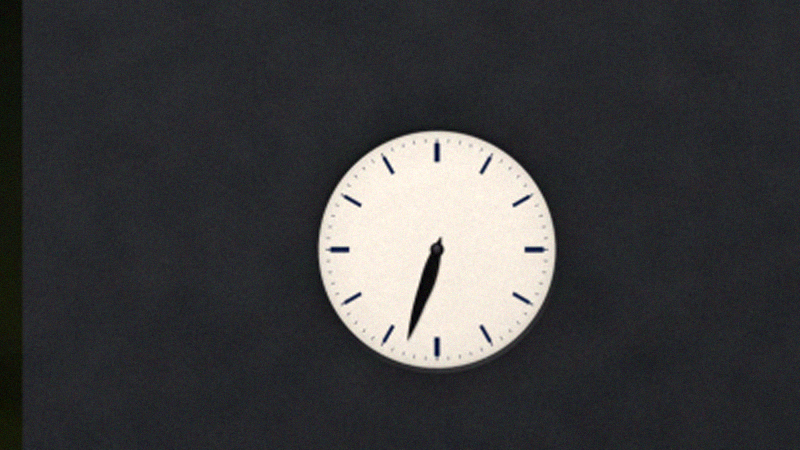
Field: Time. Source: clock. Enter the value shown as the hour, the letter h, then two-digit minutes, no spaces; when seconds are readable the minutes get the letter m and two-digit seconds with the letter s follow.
6h33
